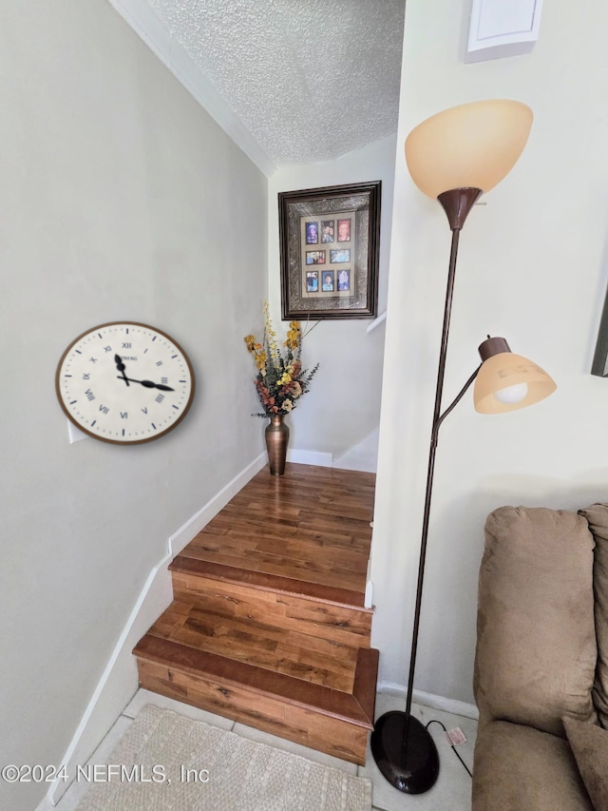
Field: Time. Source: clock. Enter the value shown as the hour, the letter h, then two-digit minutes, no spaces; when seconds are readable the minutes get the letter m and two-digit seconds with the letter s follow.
11h17
